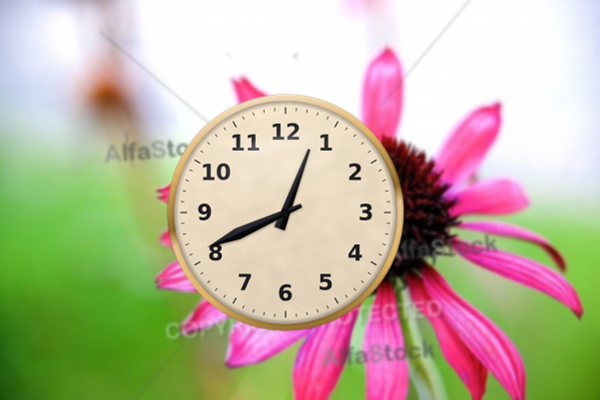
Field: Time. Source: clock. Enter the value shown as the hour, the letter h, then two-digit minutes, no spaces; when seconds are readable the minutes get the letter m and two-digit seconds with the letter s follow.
12h41
